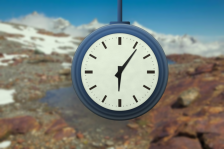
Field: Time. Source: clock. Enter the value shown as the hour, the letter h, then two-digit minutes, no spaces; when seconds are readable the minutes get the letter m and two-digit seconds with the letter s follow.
6h06
